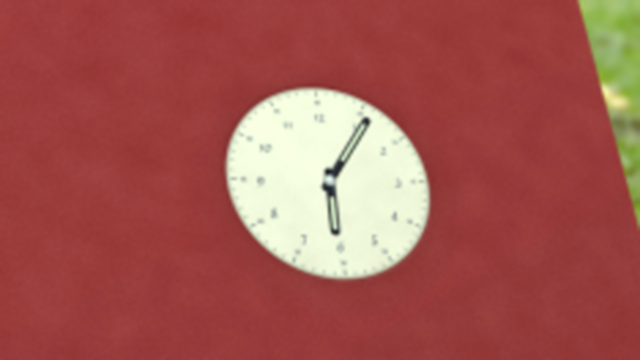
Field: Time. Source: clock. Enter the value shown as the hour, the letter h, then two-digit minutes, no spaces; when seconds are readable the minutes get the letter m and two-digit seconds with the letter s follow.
6h06
